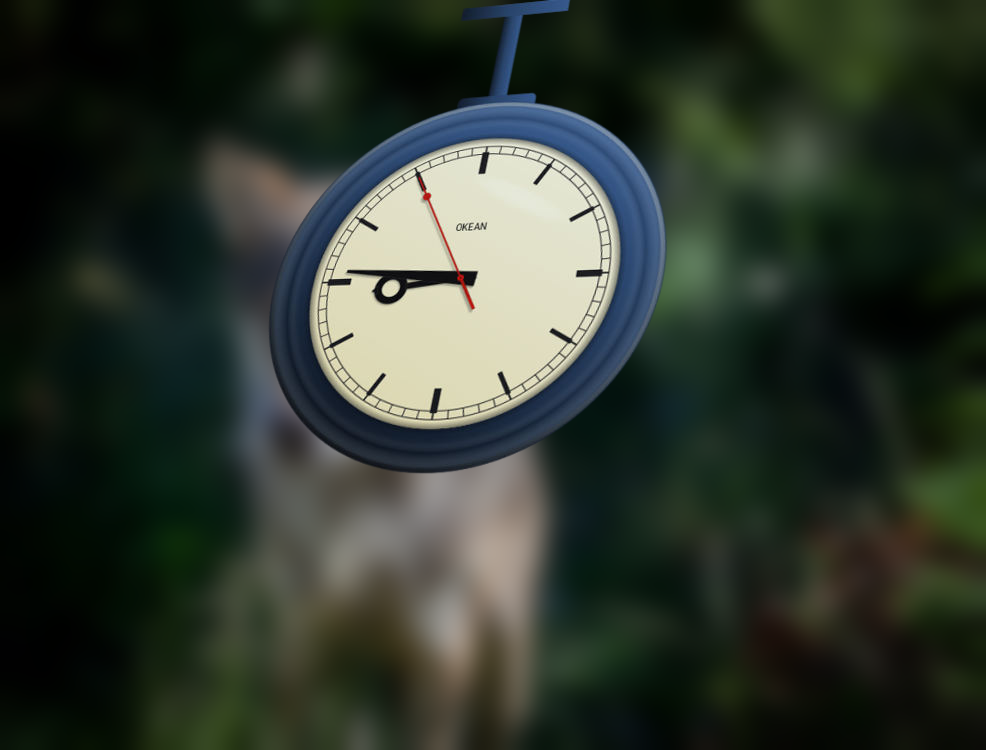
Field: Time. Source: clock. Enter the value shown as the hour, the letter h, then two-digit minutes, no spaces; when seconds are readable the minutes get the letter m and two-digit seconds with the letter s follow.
8h45m55s
